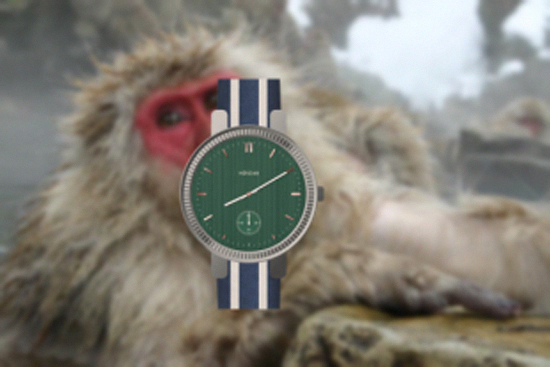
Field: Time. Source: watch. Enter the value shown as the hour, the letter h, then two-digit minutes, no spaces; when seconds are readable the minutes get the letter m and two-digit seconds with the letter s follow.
8h10
